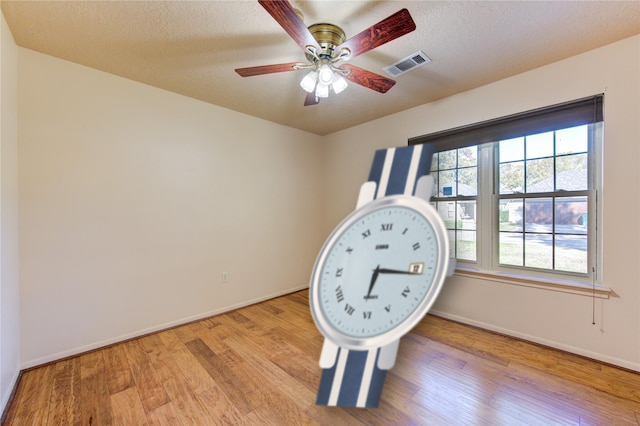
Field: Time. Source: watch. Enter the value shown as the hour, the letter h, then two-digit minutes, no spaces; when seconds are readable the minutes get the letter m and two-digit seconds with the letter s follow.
6h16
